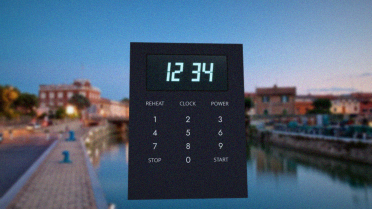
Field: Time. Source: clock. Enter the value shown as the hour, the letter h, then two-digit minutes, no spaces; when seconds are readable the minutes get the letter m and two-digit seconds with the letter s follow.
12h34
